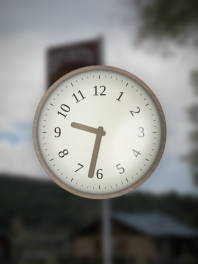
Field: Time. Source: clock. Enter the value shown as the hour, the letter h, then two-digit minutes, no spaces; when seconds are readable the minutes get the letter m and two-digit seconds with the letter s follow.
9h32
